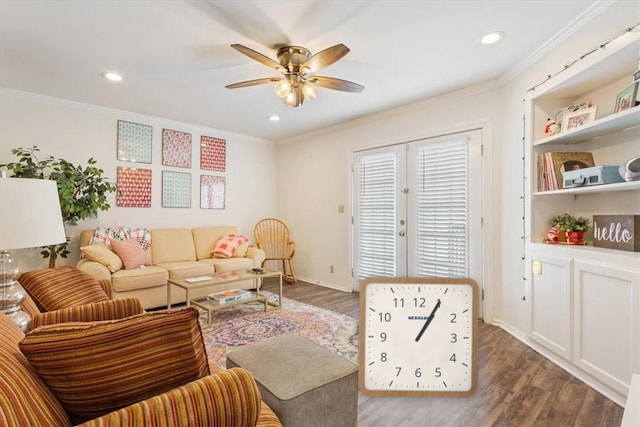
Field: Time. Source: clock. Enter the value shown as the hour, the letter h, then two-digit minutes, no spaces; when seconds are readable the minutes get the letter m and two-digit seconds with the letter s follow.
1h05
